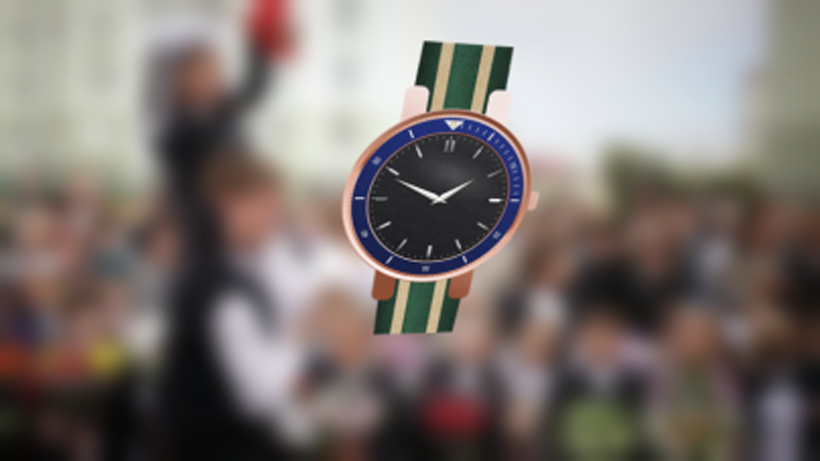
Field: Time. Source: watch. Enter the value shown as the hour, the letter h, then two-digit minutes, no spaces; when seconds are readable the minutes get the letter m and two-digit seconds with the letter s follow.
1h49
